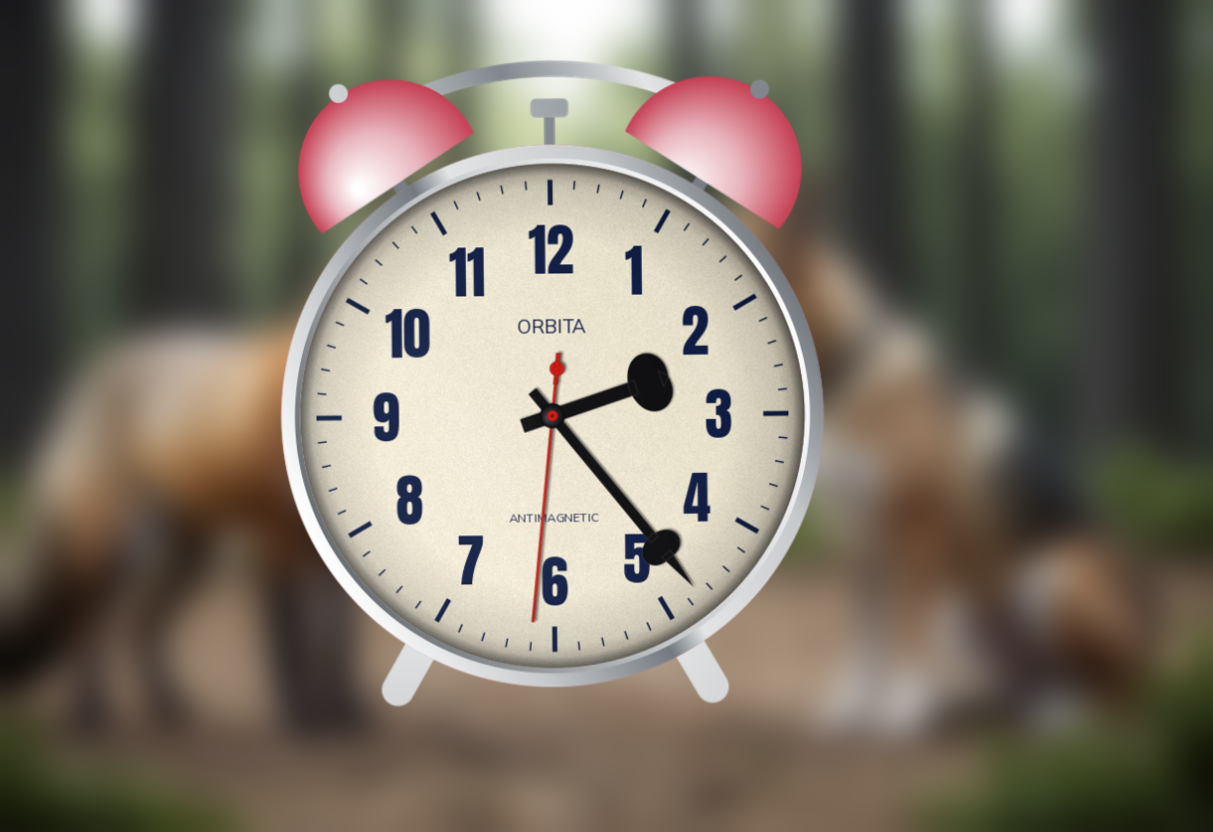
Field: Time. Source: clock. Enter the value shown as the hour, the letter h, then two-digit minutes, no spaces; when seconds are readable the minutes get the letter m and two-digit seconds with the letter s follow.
2h23m31s
